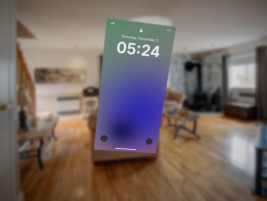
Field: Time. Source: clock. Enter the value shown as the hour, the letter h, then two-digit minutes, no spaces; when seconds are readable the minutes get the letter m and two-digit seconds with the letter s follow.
5h24
